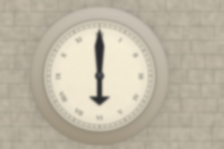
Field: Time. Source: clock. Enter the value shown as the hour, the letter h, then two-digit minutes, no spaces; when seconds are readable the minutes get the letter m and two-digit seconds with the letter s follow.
6h00
